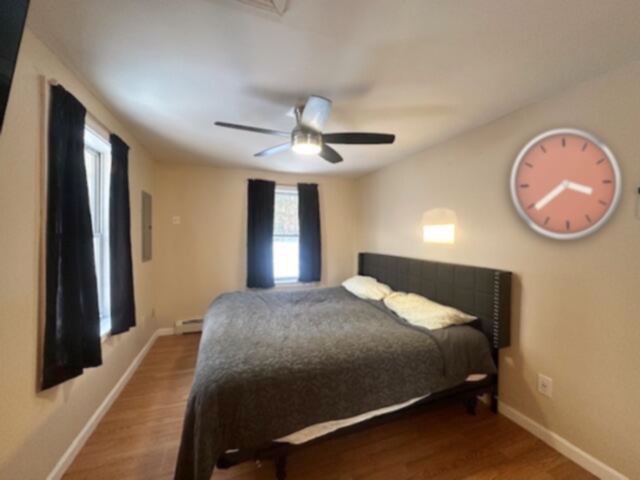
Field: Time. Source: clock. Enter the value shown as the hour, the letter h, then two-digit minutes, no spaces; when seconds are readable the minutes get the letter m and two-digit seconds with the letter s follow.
3h39
